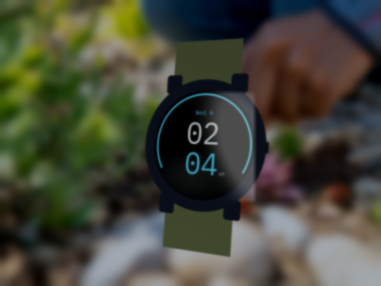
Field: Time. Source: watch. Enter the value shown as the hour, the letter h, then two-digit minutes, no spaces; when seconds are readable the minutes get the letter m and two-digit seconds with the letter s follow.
2h04
